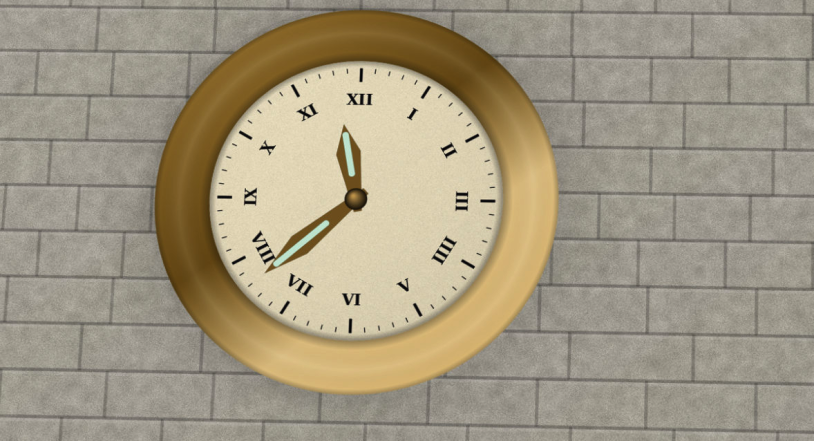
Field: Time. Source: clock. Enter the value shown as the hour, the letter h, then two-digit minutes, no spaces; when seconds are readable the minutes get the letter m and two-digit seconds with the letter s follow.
11h38
